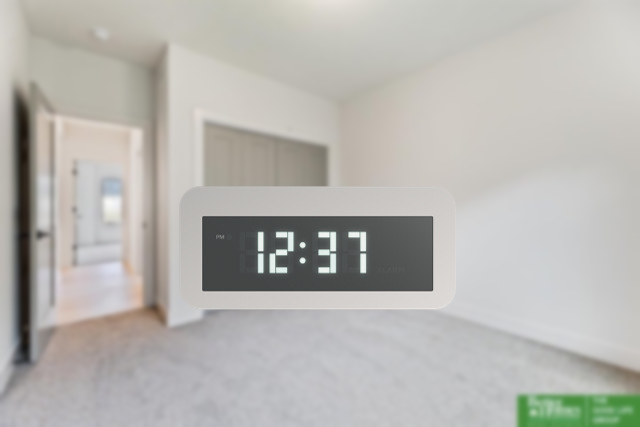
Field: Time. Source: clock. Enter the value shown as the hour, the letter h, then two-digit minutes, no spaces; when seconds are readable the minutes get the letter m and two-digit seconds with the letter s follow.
12h37
